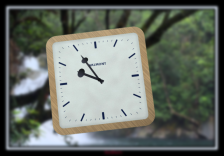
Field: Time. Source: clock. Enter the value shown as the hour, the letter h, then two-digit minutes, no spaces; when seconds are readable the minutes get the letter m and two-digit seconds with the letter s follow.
9h55
